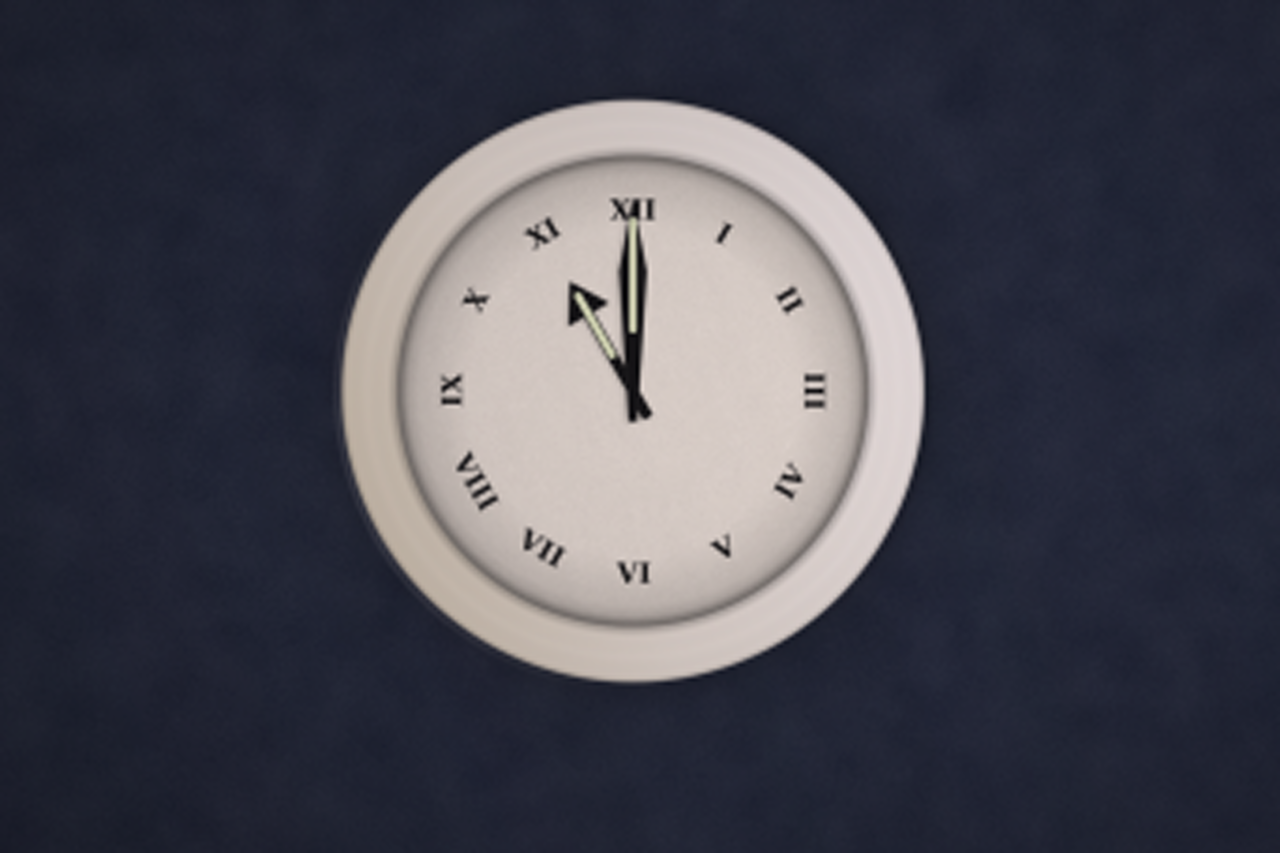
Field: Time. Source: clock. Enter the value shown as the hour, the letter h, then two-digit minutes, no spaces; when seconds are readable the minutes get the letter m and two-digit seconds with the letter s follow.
11h00
